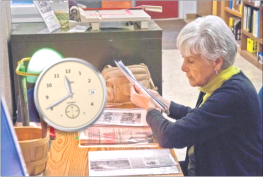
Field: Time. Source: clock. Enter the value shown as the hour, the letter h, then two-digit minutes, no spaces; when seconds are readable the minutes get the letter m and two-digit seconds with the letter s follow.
11h41
